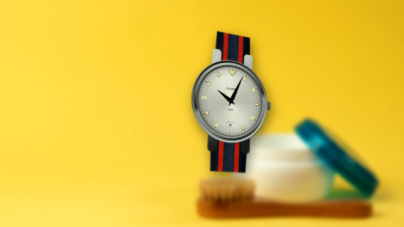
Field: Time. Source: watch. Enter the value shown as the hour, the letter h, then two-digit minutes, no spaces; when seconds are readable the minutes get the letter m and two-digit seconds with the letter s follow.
10h04
